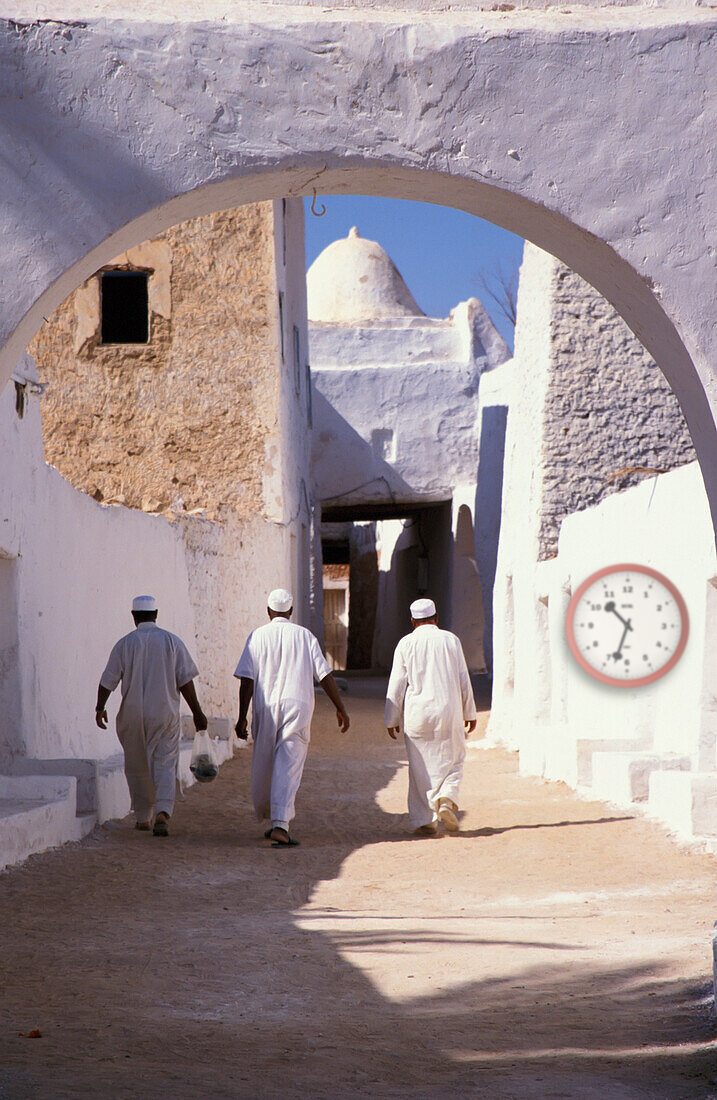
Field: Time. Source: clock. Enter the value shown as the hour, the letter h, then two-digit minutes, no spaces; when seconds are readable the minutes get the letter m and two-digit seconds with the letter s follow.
10h33
